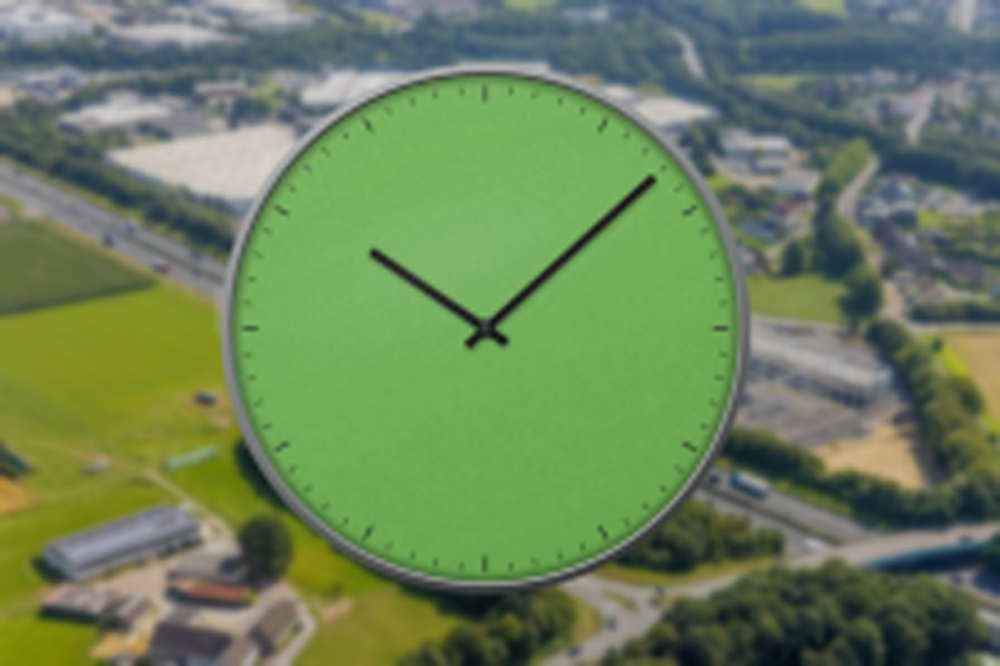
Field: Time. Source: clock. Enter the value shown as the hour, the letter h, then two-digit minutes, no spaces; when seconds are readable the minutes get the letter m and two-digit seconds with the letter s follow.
10h08
